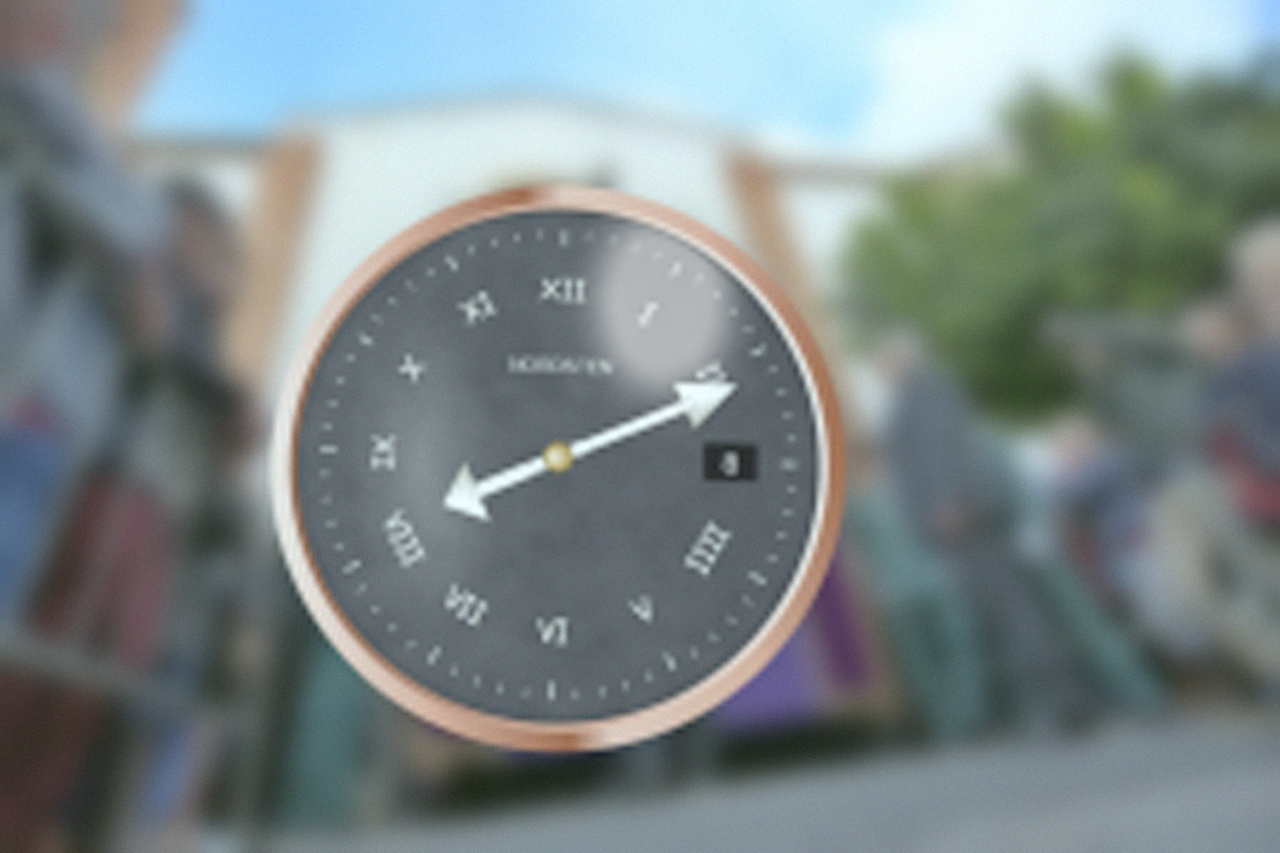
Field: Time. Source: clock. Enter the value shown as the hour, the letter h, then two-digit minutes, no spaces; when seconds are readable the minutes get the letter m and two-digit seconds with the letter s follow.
8h11
